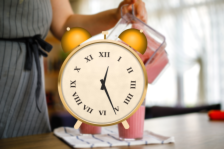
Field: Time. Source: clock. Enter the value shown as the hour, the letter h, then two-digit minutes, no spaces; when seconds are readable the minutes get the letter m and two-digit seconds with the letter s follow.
12h26
